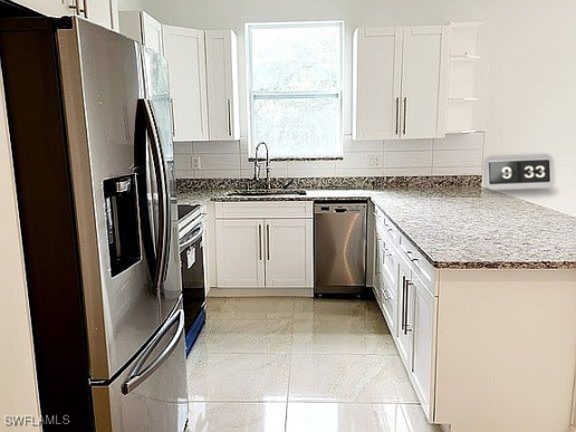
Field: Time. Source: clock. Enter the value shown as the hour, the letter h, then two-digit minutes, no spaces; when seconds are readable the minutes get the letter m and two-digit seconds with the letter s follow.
9h33
